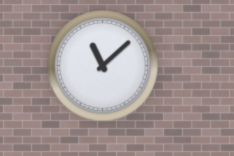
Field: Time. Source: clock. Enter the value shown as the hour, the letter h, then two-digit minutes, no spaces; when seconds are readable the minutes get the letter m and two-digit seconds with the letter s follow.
11h08
